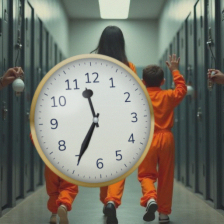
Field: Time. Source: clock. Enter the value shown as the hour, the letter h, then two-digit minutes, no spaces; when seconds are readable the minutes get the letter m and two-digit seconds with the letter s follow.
11h35
